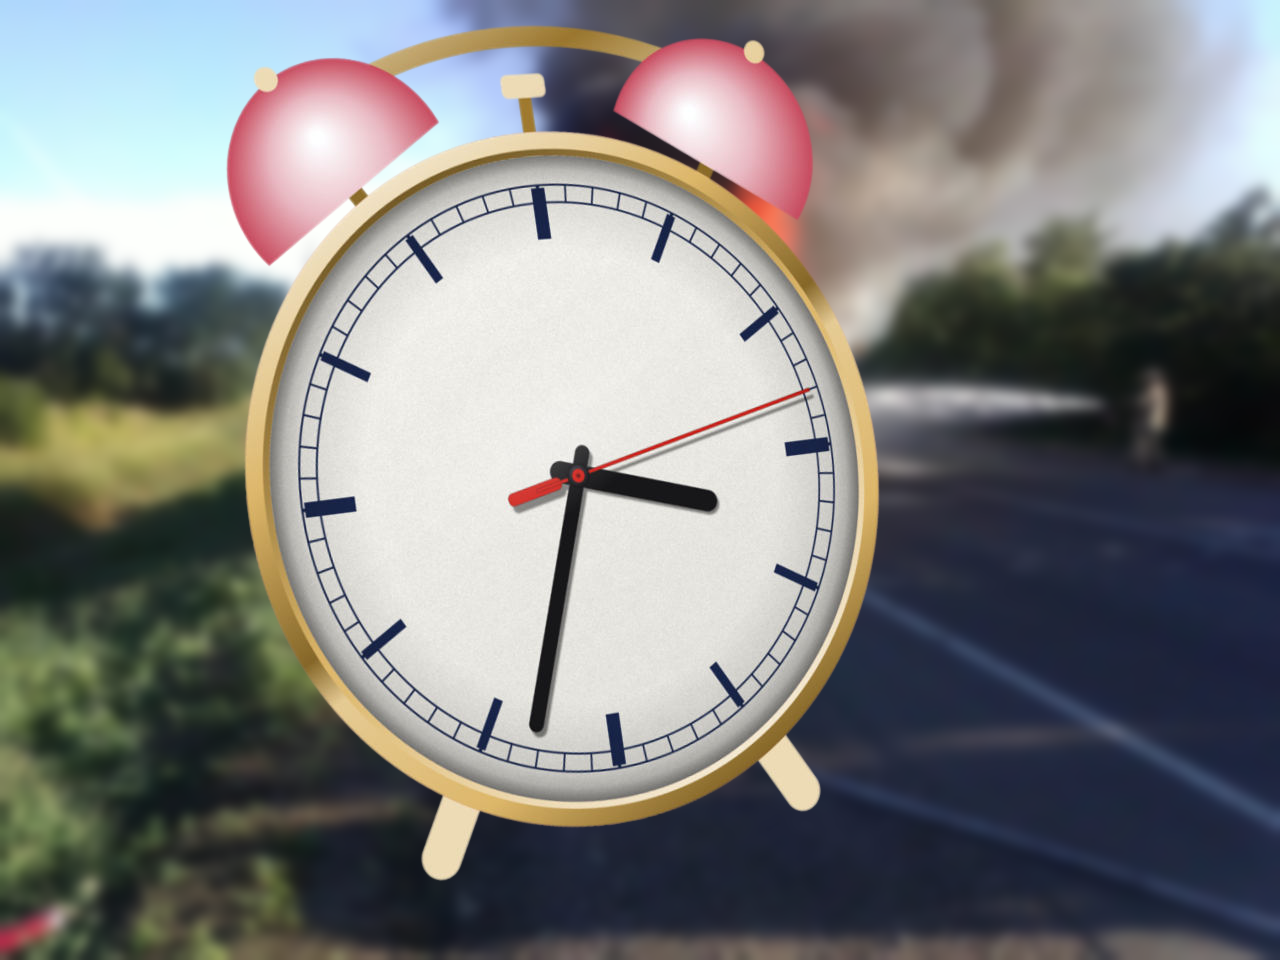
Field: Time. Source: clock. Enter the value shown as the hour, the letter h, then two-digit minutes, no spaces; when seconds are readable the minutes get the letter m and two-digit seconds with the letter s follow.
3h33m13s
